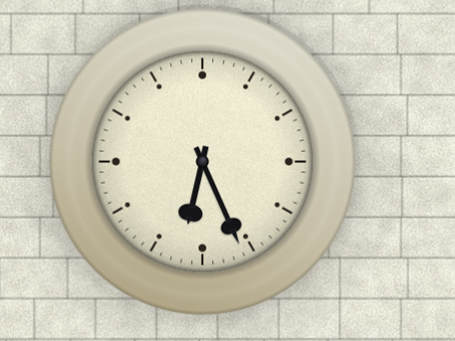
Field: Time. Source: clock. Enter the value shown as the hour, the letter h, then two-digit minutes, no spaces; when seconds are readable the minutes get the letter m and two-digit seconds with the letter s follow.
6h26
